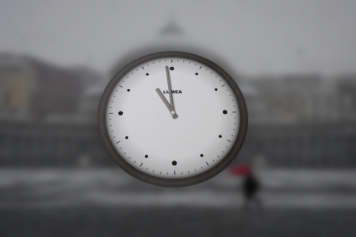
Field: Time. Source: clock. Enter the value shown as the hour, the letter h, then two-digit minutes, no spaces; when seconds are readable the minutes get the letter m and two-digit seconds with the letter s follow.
10h59
